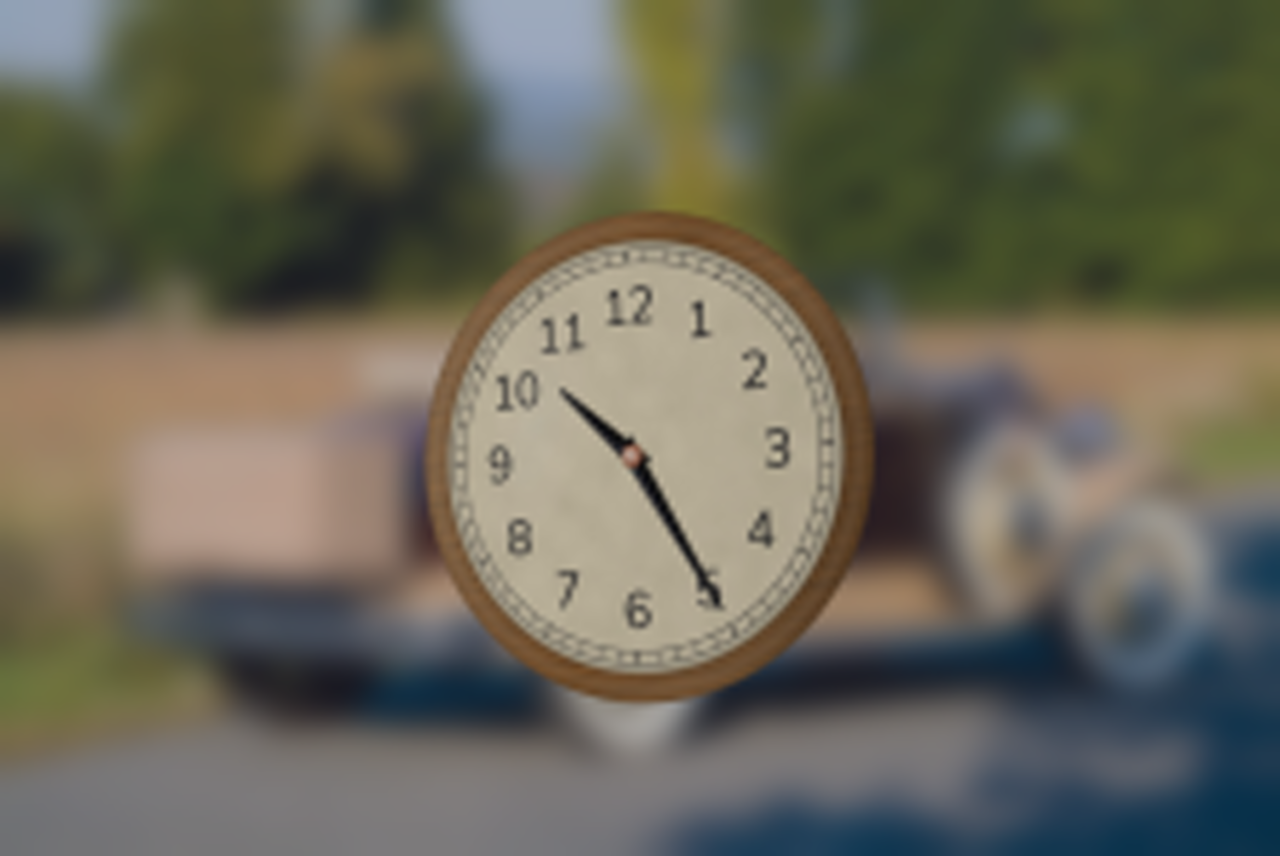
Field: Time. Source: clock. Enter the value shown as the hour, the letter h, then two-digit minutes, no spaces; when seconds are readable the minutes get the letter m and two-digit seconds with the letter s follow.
10h25
